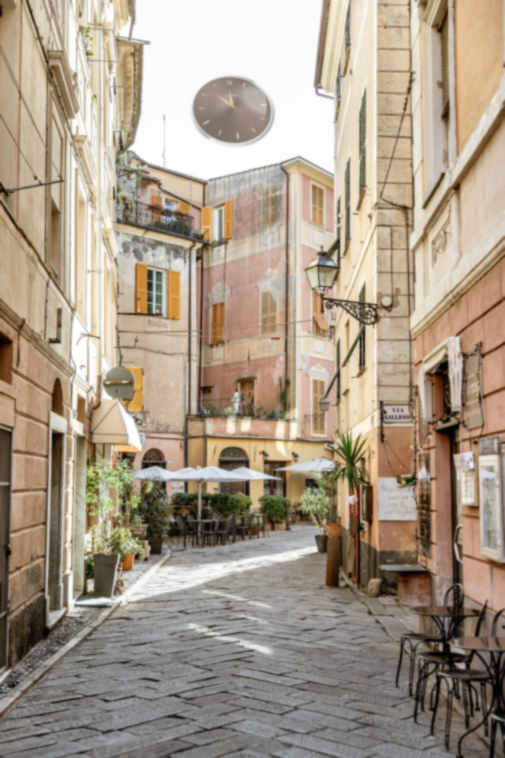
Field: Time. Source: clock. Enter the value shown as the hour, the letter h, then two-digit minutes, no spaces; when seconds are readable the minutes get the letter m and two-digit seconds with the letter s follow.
11h53
